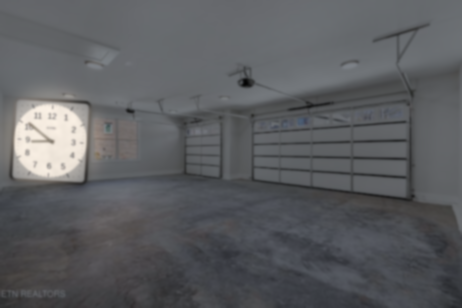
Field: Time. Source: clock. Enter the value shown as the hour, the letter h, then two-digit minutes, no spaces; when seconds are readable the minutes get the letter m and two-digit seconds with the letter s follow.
8h51
